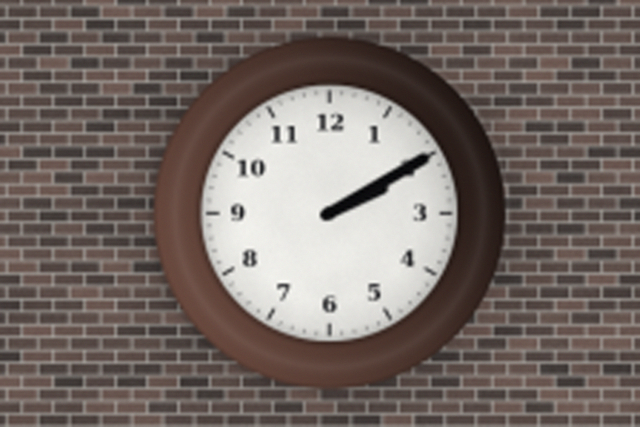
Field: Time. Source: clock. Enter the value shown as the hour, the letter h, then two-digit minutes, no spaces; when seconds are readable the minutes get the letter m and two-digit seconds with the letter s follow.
2h10
